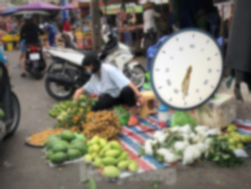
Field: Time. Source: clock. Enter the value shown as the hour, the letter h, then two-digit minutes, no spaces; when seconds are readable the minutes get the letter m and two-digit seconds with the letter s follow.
6h31
